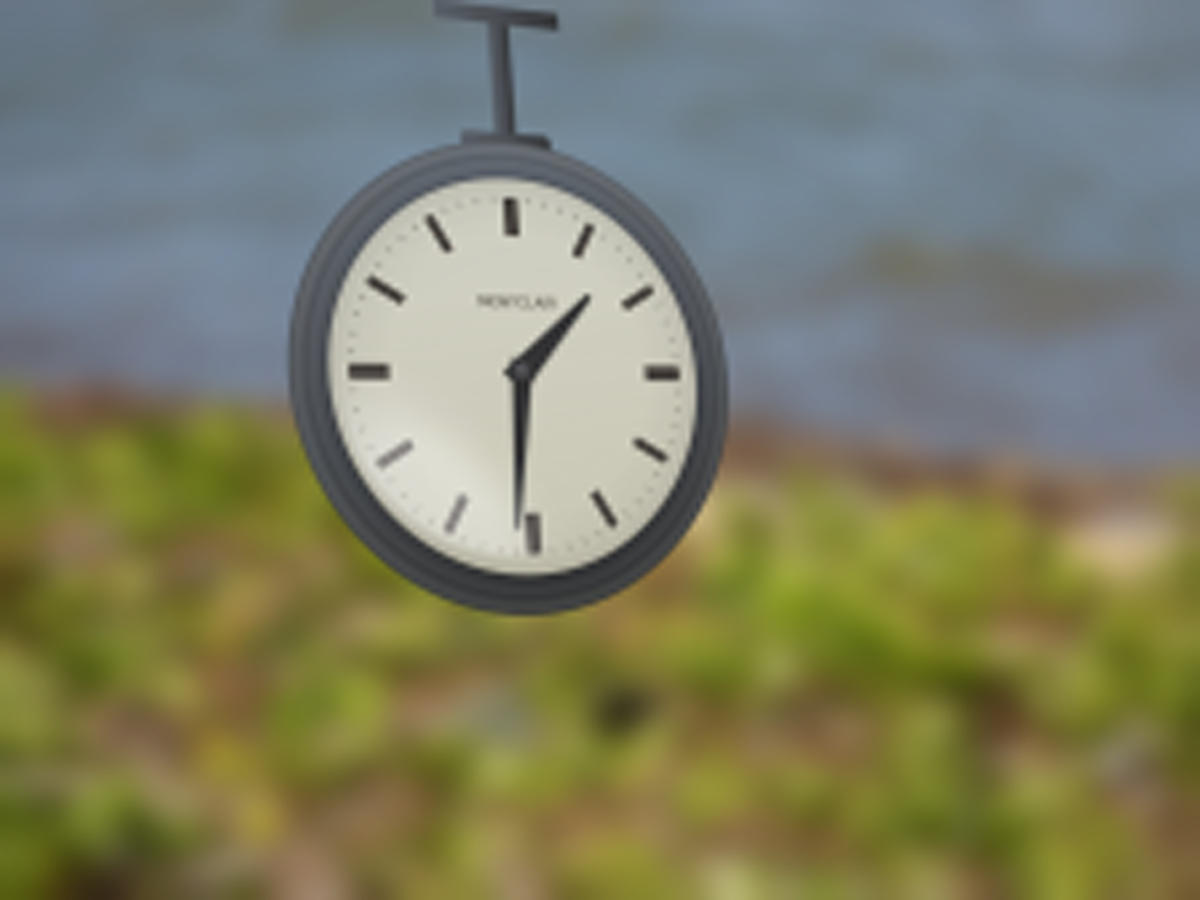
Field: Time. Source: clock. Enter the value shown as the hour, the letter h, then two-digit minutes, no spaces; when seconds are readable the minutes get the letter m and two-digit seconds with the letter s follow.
1h31
